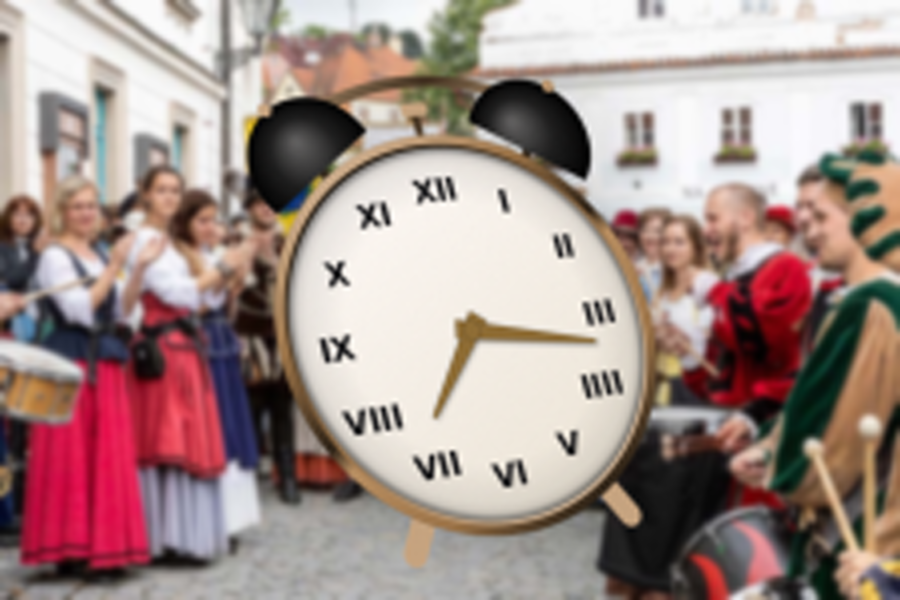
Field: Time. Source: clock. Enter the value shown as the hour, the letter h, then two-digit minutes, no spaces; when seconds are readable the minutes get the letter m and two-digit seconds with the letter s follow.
7h17
